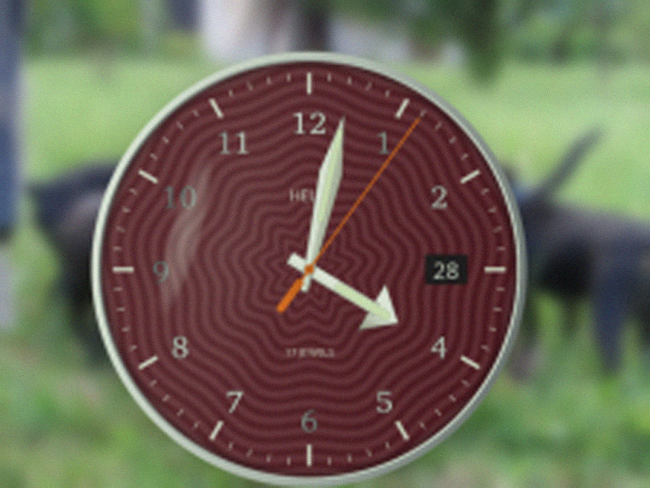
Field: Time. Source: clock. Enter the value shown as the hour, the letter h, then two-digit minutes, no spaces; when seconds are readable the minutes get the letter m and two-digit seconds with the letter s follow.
4h02m06s
